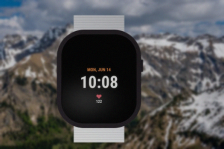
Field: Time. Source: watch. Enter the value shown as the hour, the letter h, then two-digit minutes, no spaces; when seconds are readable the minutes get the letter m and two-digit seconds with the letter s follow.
10h08
